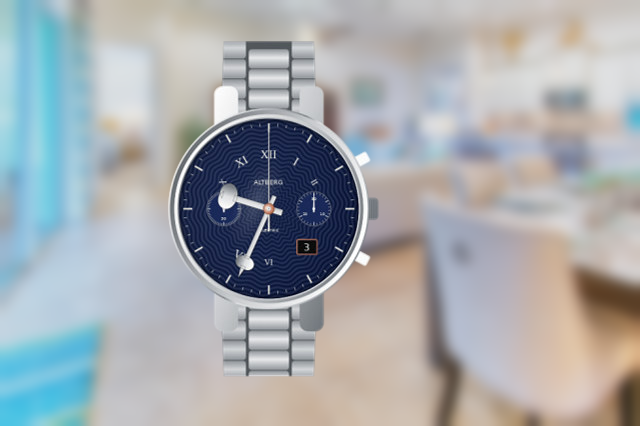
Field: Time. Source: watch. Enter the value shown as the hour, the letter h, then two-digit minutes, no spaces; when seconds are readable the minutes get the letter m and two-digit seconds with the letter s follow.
9h34
